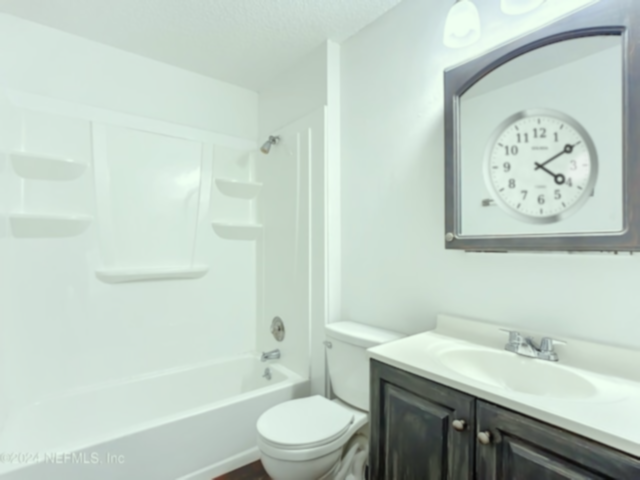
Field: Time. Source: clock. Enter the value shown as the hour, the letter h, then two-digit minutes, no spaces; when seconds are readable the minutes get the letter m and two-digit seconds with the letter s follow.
4h10
